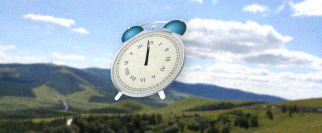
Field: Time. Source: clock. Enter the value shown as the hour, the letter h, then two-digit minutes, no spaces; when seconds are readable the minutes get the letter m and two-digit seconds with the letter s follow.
11h59
